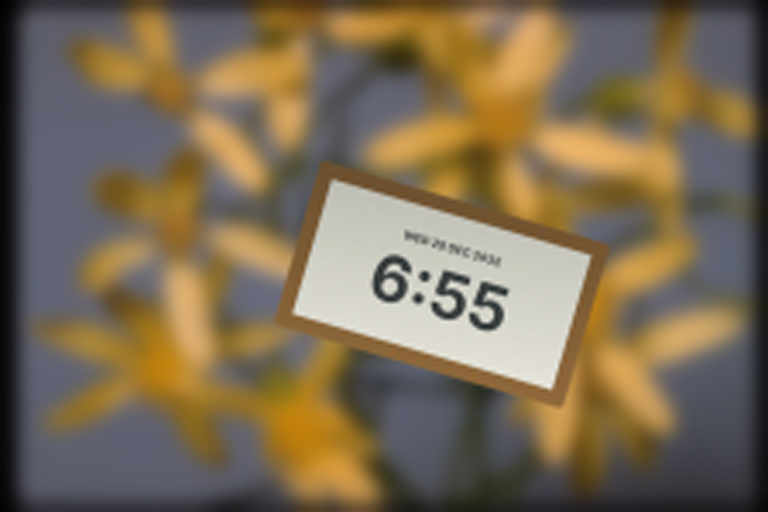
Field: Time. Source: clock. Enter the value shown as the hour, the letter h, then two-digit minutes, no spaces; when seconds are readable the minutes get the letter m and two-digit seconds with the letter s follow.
6h55
